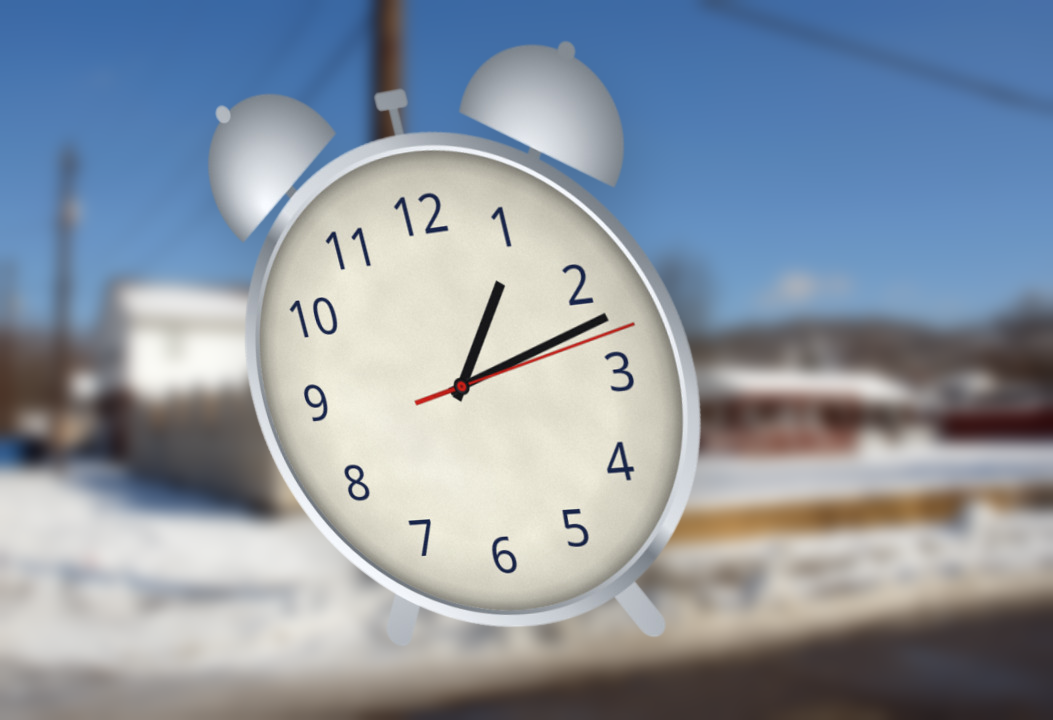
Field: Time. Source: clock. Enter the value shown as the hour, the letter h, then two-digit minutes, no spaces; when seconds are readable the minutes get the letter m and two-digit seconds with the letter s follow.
1h12m13s
